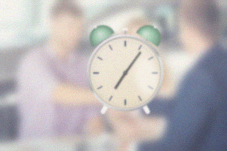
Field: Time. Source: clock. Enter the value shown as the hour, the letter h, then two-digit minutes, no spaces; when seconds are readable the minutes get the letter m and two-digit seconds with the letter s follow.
7h06
